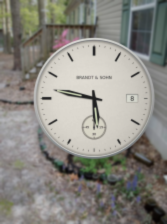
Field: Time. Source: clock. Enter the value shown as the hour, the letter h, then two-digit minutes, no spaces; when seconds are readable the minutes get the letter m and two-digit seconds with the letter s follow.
5h47
